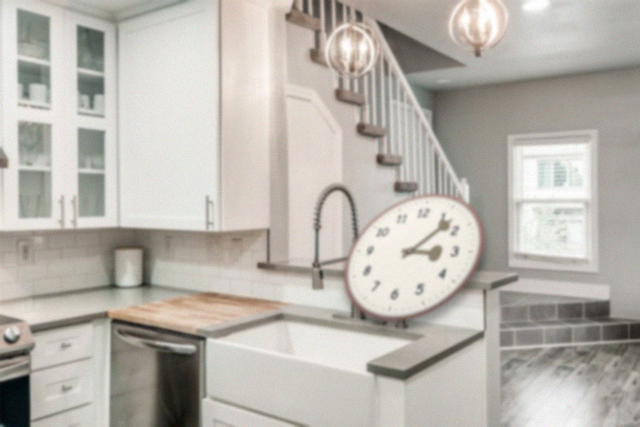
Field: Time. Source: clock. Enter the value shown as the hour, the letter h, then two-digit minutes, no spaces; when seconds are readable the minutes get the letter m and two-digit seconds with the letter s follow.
3h07
